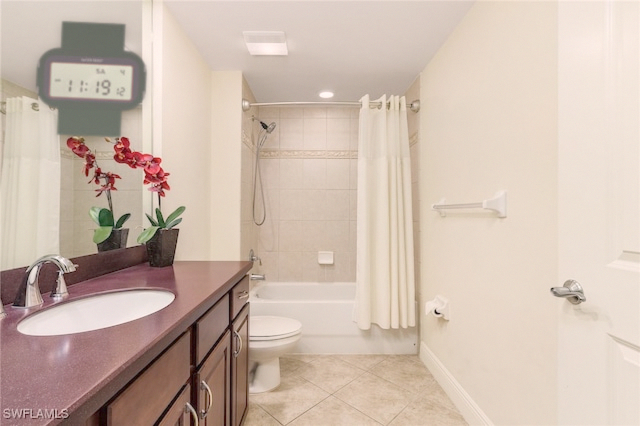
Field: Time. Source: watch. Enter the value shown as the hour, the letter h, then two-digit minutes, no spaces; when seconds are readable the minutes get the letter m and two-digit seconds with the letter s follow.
11h19
